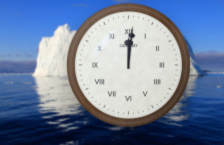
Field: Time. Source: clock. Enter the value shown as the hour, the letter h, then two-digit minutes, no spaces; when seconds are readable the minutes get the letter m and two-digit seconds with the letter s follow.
12h01
